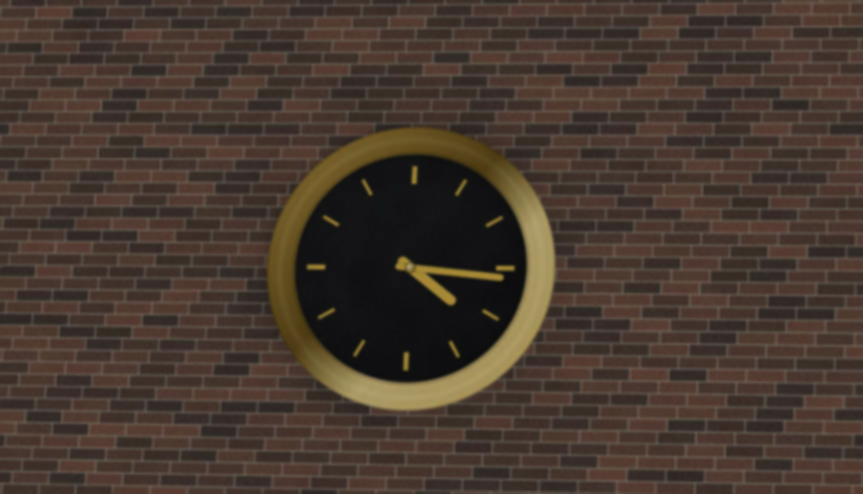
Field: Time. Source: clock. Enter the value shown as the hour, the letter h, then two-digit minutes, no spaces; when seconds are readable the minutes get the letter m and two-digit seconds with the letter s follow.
4h16
